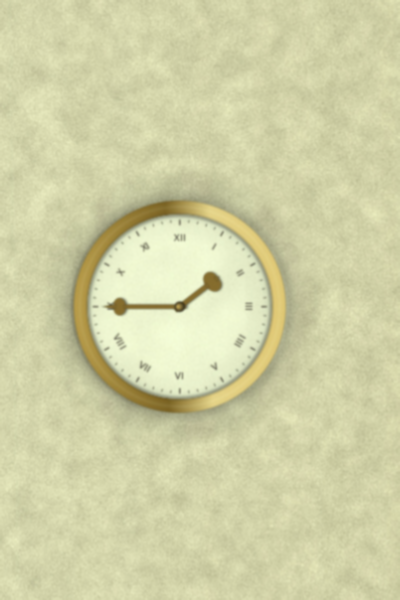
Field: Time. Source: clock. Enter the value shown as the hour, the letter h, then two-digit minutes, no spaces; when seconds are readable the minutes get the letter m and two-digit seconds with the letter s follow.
1h45
